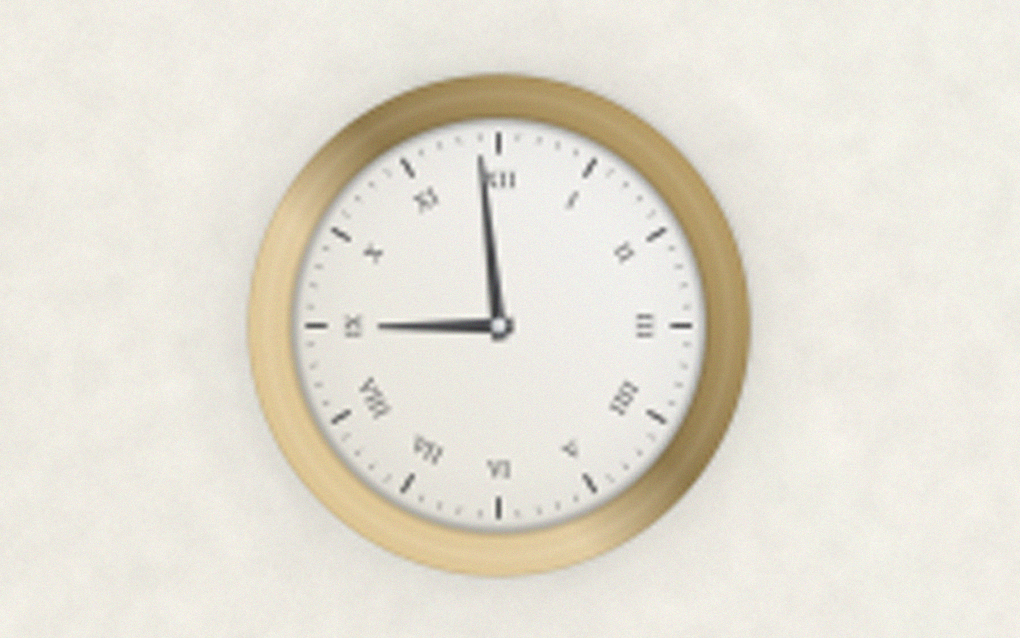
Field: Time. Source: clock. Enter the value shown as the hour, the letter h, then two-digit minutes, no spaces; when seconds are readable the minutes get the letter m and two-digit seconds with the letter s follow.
8h59
